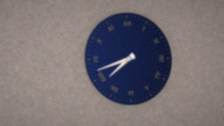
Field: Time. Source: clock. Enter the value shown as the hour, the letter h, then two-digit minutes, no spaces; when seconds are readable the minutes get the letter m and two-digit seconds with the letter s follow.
7h42
